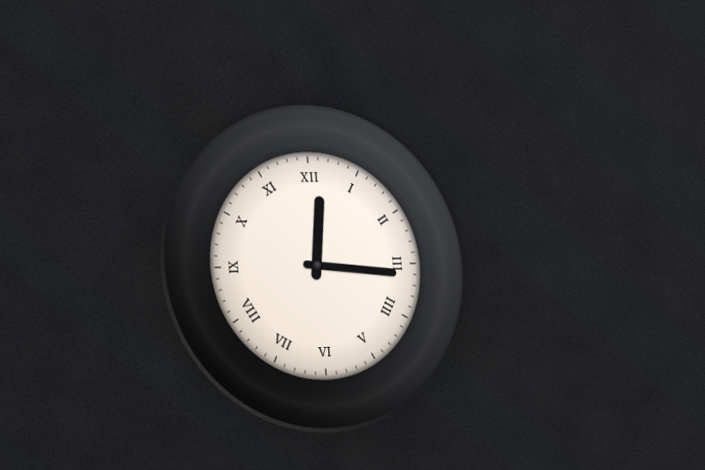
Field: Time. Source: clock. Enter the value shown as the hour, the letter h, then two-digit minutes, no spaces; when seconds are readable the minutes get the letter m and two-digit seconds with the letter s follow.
12h16
